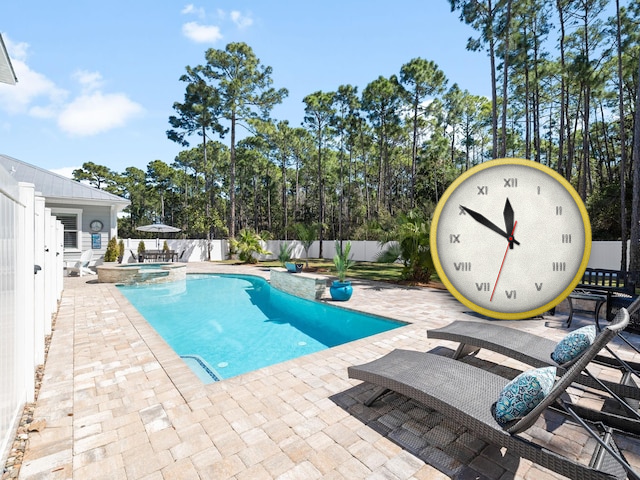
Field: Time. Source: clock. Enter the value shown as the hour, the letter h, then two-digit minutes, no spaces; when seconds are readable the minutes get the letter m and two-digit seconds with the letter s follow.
11h50m33s
